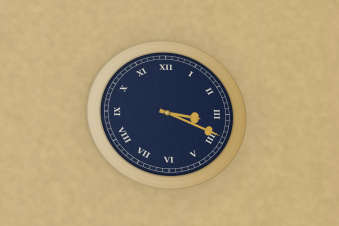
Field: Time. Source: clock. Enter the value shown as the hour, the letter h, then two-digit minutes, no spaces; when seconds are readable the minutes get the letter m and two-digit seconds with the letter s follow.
3h19
